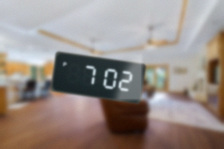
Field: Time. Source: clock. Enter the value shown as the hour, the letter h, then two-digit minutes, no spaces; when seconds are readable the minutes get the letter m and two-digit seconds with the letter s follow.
7h02
